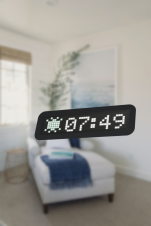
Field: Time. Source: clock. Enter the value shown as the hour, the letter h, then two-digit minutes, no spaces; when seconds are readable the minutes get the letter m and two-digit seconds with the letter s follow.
7h49
